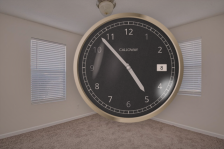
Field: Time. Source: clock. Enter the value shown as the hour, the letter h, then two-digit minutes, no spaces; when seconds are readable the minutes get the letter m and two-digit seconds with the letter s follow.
4h53
